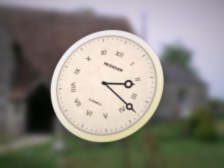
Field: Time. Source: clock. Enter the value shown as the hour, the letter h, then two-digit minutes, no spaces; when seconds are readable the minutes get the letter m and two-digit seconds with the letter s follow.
2h18
